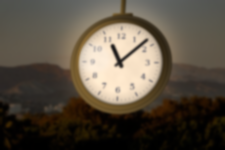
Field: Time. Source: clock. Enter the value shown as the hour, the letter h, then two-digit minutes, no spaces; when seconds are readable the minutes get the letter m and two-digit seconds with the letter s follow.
11h08
